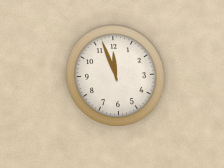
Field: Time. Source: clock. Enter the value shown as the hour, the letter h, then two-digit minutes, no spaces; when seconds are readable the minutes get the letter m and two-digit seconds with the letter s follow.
11h57
